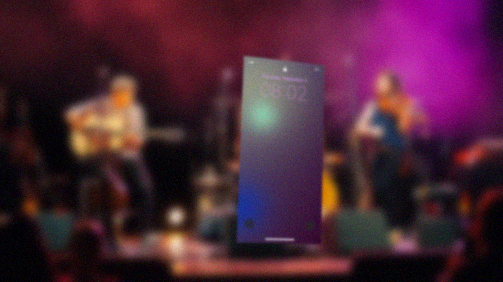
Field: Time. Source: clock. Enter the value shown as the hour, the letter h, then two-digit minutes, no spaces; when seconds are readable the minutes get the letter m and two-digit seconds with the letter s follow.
8h02
